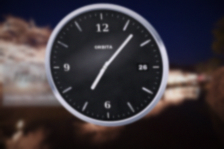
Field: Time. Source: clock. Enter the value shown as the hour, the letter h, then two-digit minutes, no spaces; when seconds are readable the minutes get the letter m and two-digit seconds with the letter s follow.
7h07
